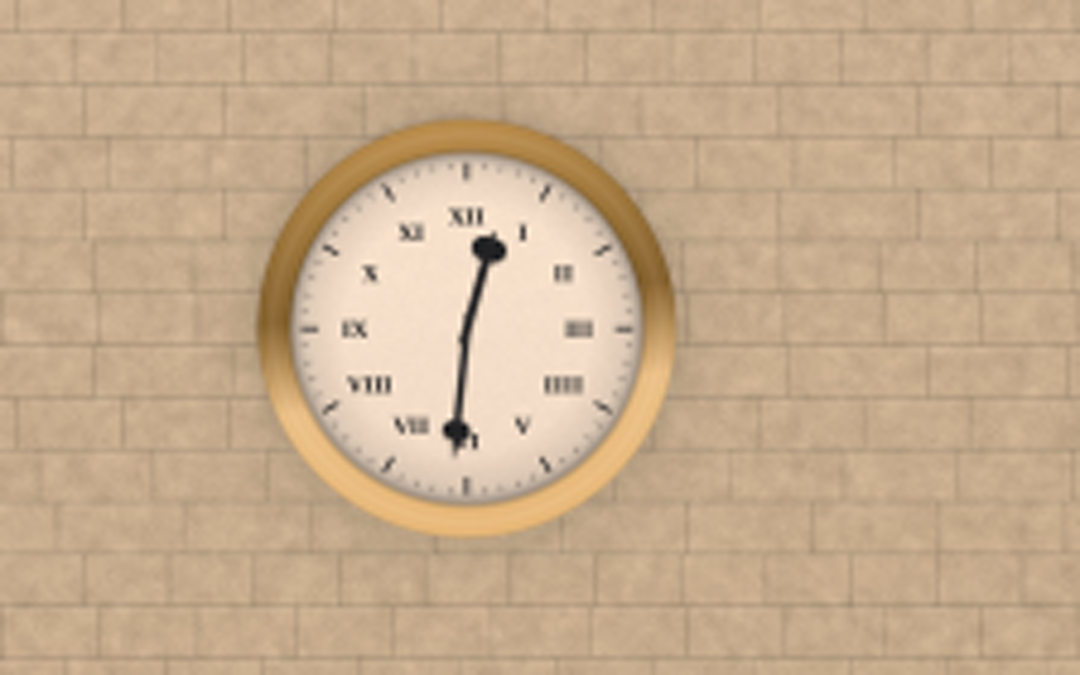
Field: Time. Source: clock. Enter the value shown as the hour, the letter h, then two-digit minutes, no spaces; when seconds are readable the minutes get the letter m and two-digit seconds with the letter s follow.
12h31
